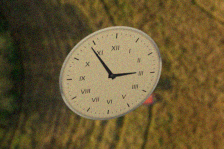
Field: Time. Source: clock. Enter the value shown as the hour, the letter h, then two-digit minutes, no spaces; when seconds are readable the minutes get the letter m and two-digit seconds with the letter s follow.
2h54
